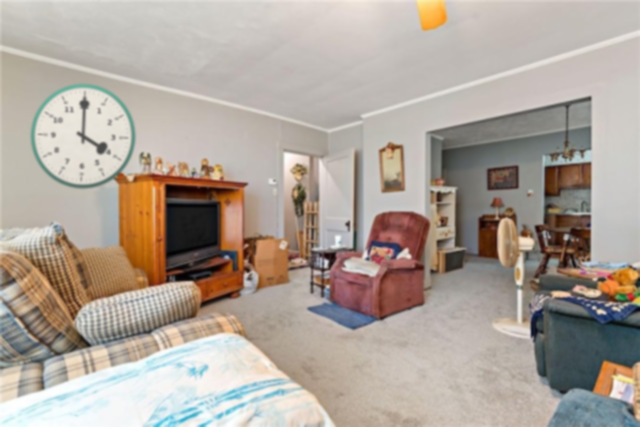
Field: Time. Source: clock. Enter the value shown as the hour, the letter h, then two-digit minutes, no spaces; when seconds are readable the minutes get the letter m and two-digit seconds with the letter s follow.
4h00
